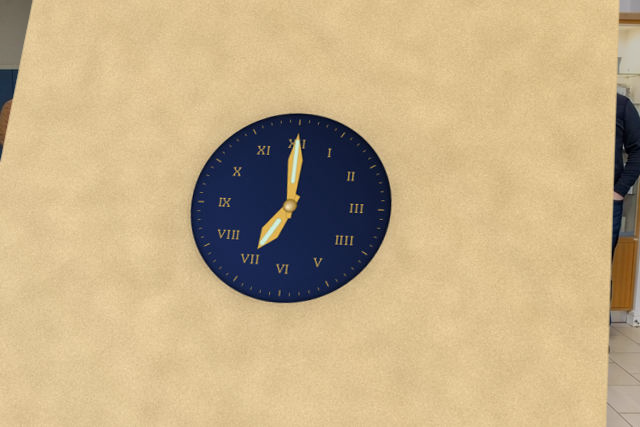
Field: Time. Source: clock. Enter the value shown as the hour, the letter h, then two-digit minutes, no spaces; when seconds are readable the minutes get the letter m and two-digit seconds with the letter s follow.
7h00
